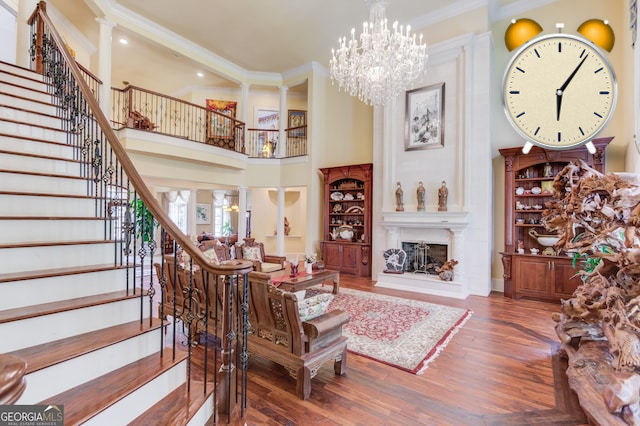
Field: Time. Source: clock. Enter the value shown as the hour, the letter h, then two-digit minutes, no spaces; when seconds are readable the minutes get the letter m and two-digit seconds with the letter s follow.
6h06
